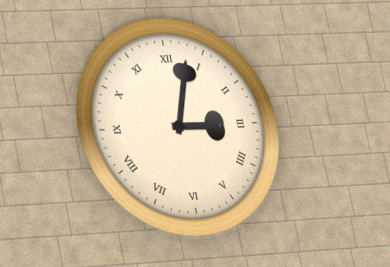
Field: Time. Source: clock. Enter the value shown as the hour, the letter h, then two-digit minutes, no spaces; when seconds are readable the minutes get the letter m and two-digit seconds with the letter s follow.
3h03
